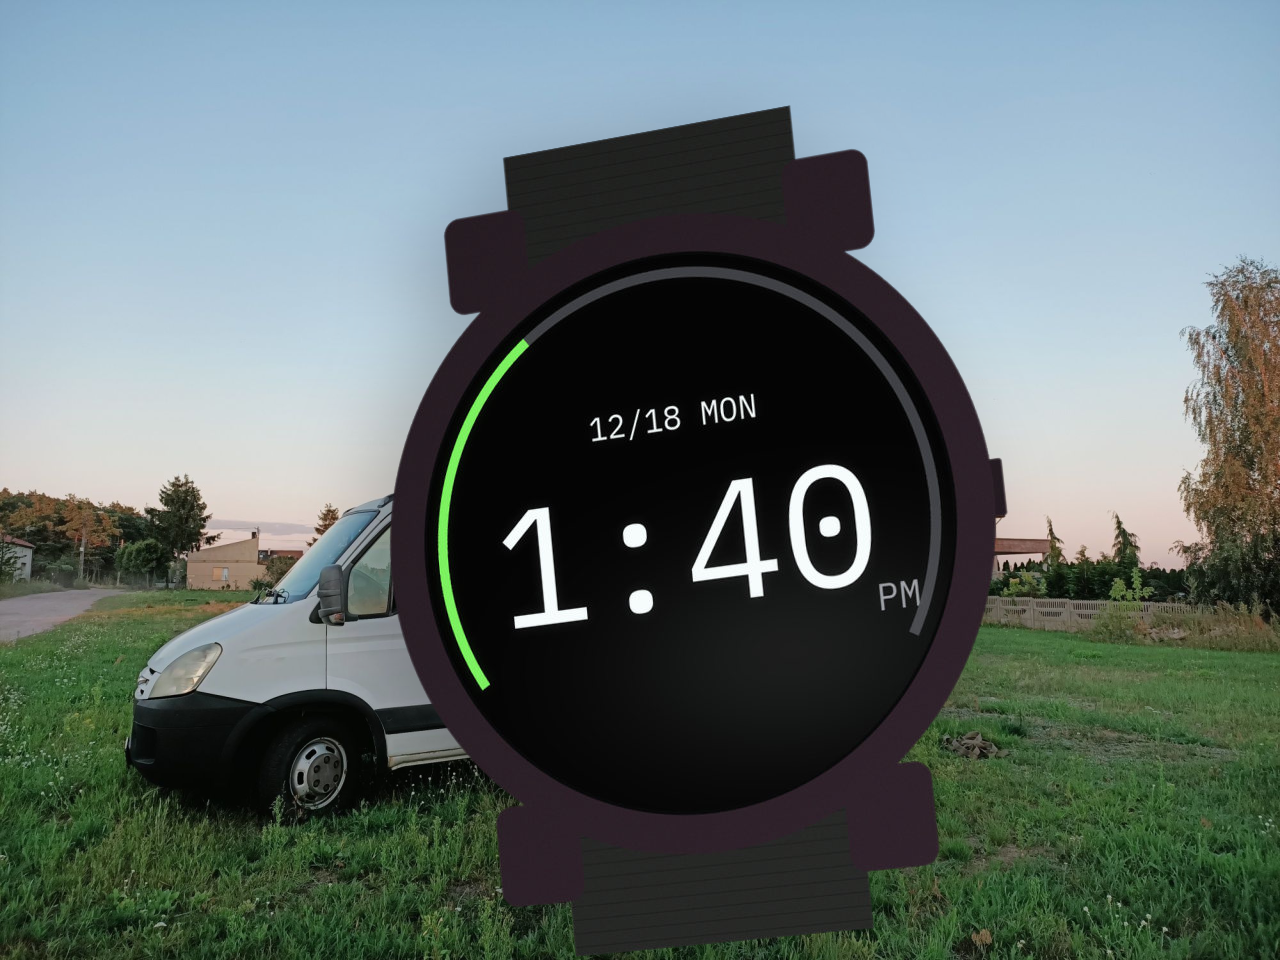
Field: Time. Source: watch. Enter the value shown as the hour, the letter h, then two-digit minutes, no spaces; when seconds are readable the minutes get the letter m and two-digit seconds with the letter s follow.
1h40
